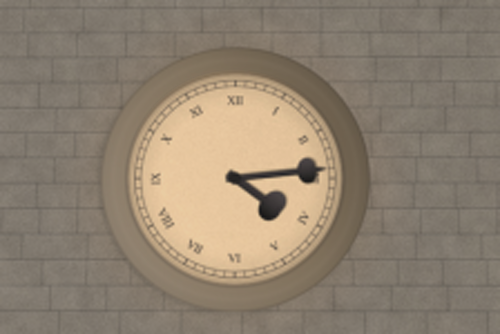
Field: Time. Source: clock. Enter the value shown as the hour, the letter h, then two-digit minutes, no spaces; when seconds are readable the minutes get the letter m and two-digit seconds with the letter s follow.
4h14
